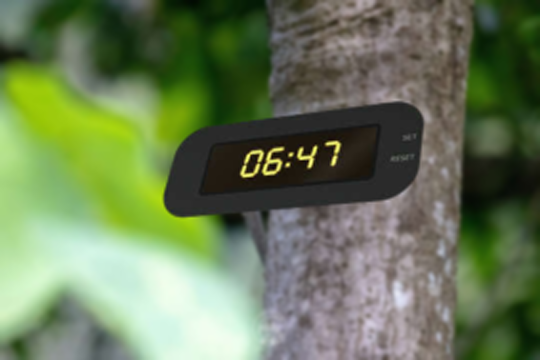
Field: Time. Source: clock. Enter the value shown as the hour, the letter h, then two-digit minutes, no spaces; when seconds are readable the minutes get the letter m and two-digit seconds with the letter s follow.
6h47
